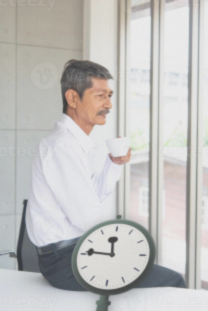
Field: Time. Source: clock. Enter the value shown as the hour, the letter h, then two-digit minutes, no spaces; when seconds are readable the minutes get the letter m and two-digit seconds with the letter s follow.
11h46
